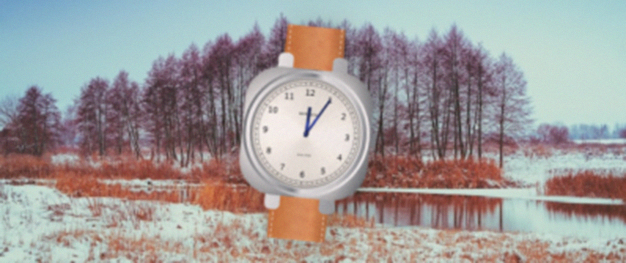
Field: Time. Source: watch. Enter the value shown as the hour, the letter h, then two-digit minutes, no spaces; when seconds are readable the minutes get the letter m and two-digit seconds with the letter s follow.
12h05
